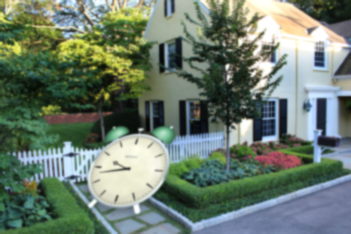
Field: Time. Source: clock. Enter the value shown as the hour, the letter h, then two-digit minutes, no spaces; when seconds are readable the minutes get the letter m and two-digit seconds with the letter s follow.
9h43
